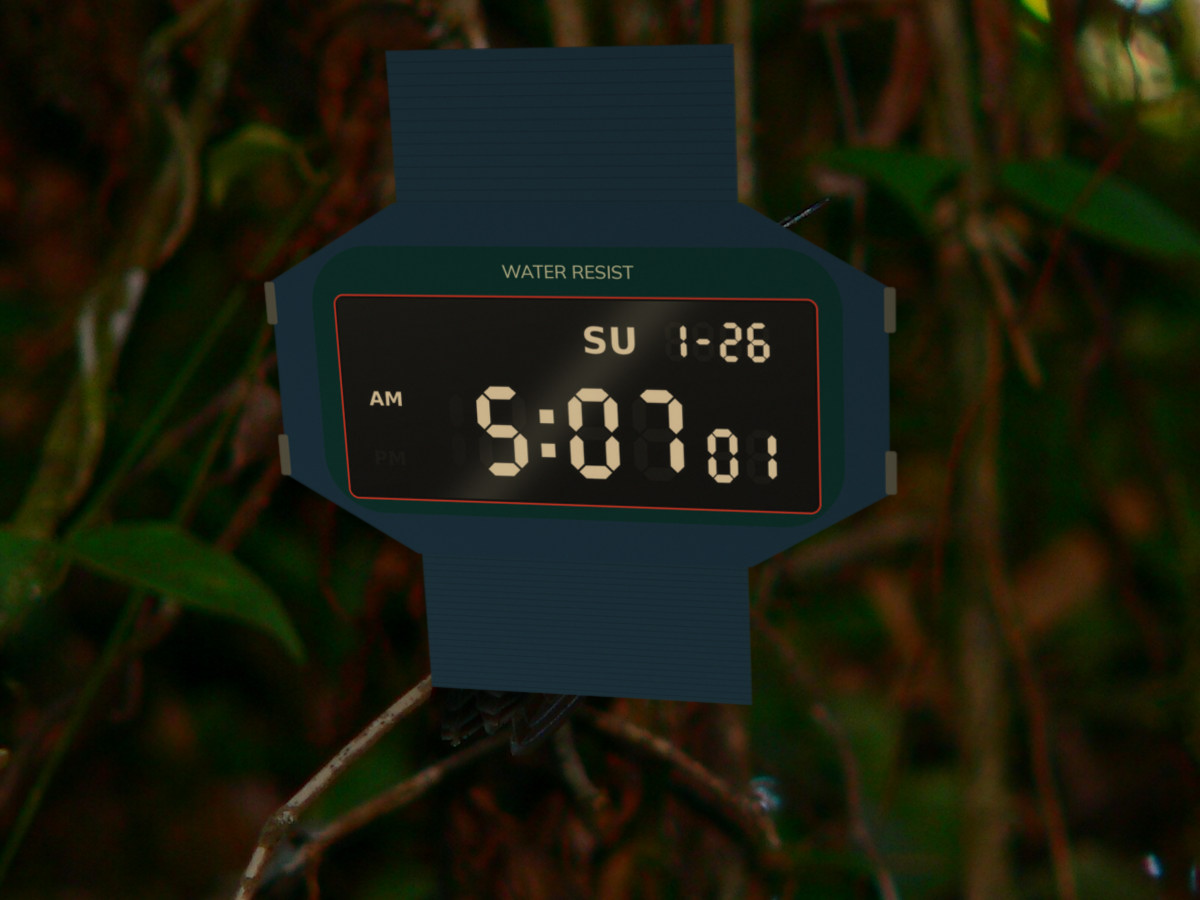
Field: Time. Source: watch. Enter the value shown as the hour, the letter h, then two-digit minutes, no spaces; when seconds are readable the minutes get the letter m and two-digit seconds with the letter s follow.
5h07m01s
